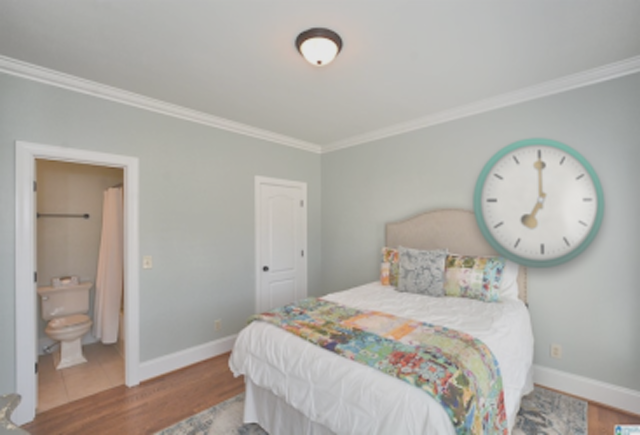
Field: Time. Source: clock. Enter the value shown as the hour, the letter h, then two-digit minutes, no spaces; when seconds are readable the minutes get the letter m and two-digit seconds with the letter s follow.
7h00
